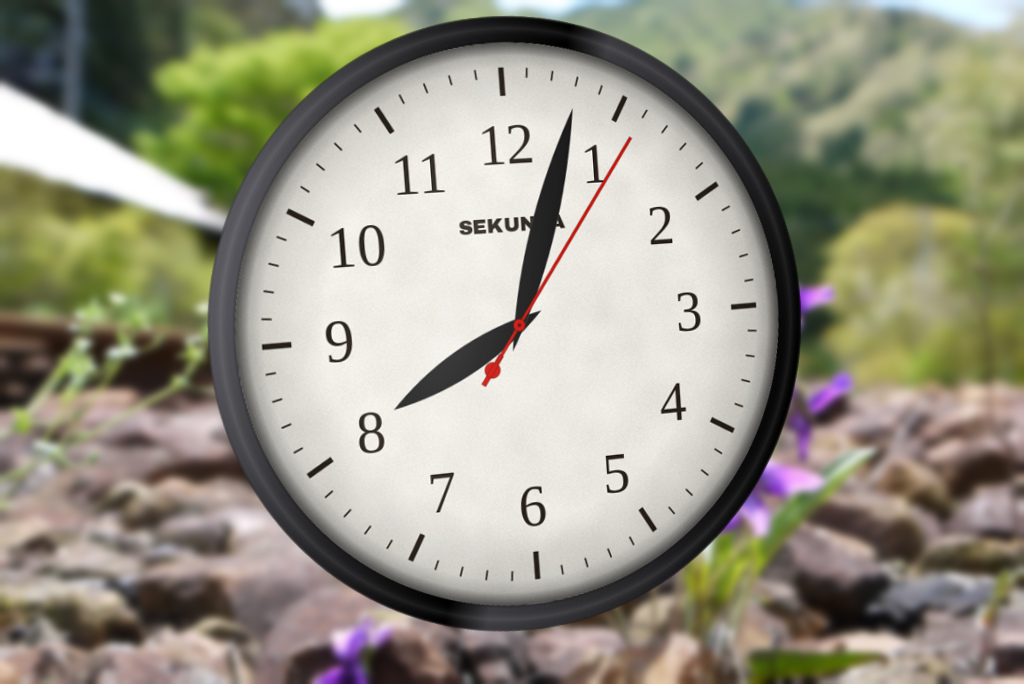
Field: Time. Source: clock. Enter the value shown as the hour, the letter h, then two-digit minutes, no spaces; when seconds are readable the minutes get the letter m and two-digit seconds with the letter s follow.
8h03m06s
